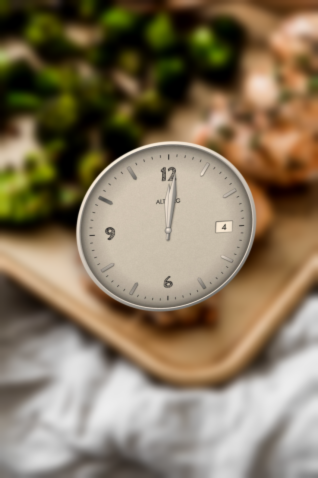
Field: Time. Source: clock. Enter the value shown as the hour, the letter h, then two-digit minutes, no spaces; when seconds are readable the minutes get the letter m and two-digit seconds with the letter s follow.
12h01
